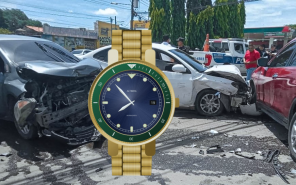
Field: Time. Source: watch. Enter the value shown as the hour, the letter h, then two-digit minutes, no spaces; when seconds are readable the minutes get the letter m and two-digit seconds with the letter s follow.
7h53
